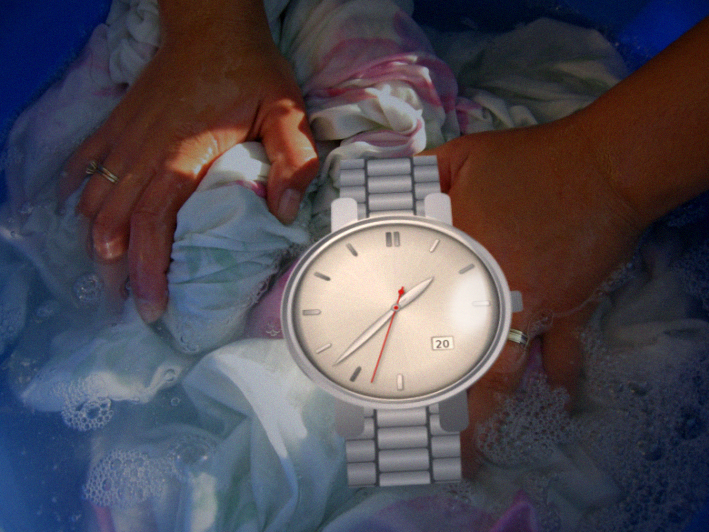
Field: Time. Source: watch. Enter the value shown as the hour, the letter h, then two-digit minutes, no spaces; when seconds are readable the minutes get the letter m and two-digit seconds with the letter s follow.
1h37m33s
